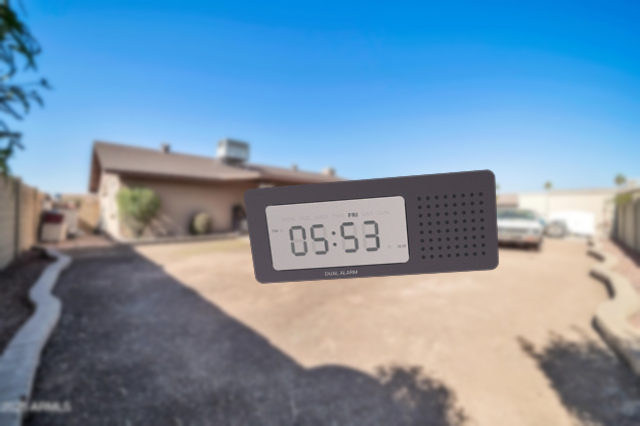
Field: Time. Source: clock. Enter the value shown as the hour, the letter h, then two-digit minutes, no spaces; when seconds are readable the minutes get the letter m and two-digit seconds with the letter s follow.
5h53
